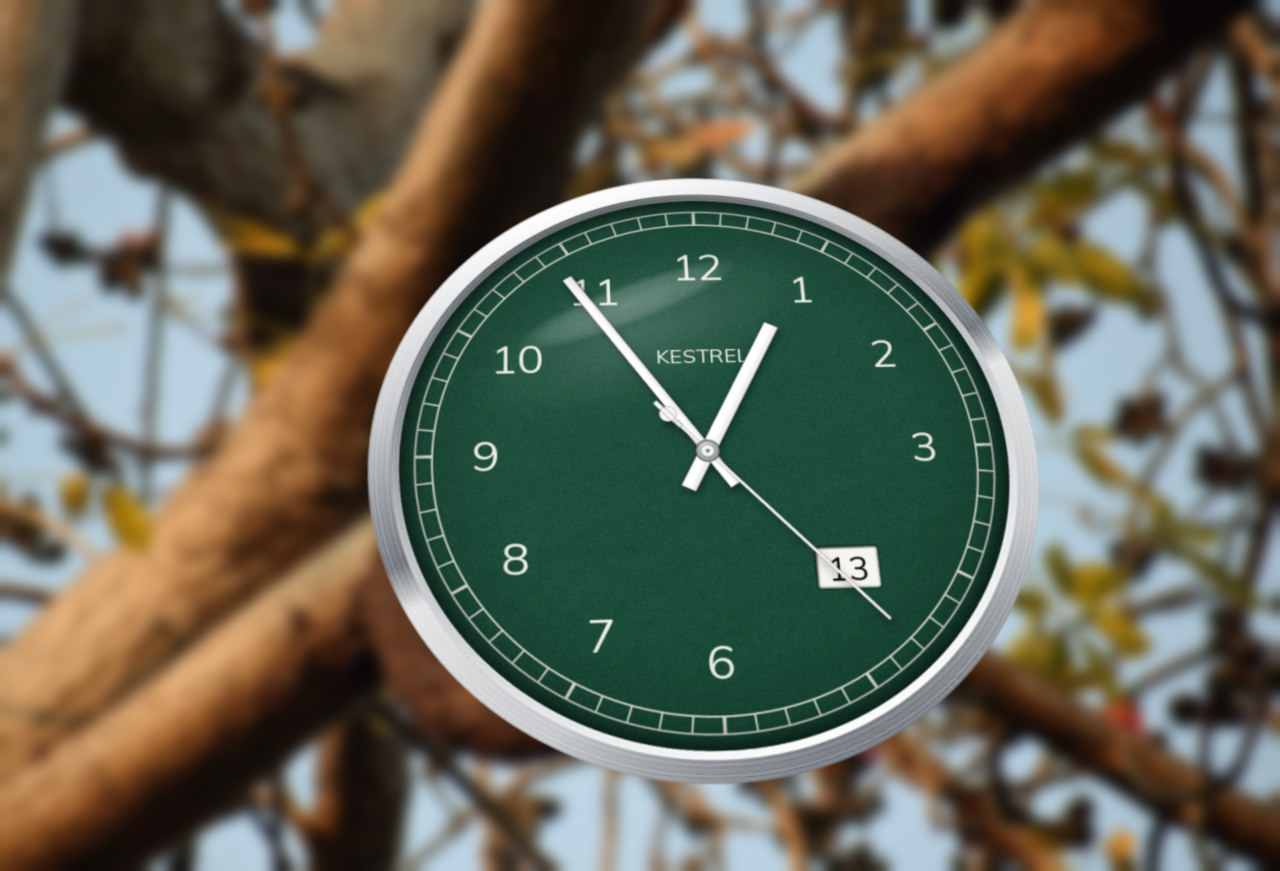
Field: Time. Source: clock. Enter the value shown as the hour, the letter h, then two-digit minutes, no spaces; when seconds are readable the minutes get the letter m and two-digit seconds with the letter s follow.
12h54m23s
